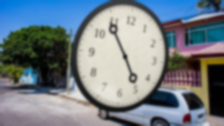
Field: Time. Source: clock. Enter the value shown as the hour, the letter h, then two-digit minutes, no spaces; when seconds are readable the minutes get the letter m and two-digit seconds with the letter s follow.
4h54
